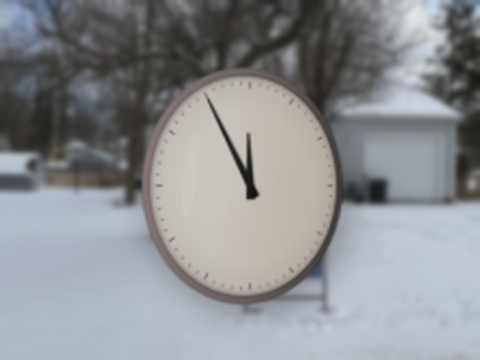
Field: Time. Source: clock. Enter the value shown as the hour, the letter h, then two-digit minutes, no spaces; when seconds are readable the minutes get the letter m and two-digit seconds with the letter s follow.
11h55
